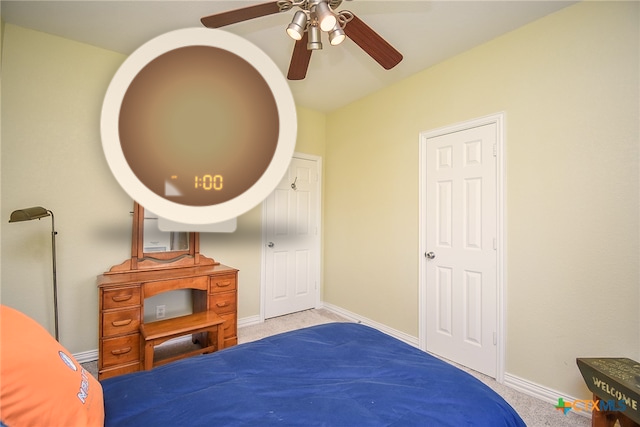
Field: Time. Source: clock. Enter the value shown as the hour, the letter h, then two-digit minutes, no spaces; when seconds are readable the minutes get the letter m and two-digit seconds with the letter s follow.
1h00
